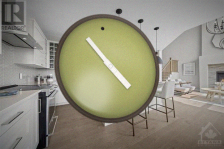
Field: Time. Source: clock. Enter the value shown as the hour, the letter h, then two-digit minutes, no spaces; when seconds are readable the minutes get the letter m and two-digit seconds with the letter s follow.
4h55
